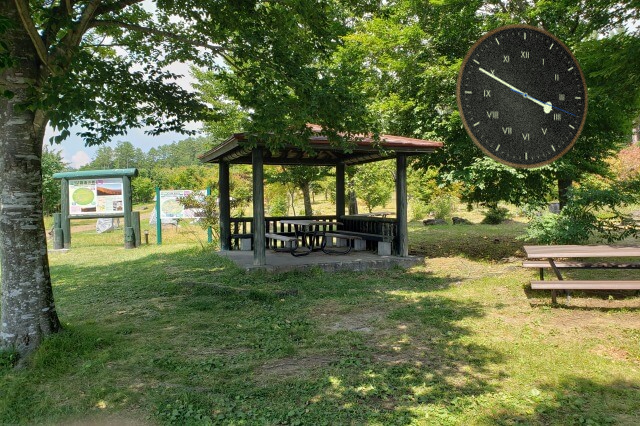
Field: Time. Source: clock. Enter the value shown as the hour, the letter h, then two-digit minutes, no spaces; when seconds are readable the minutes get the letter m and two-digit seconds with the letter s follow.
3h49m18s
